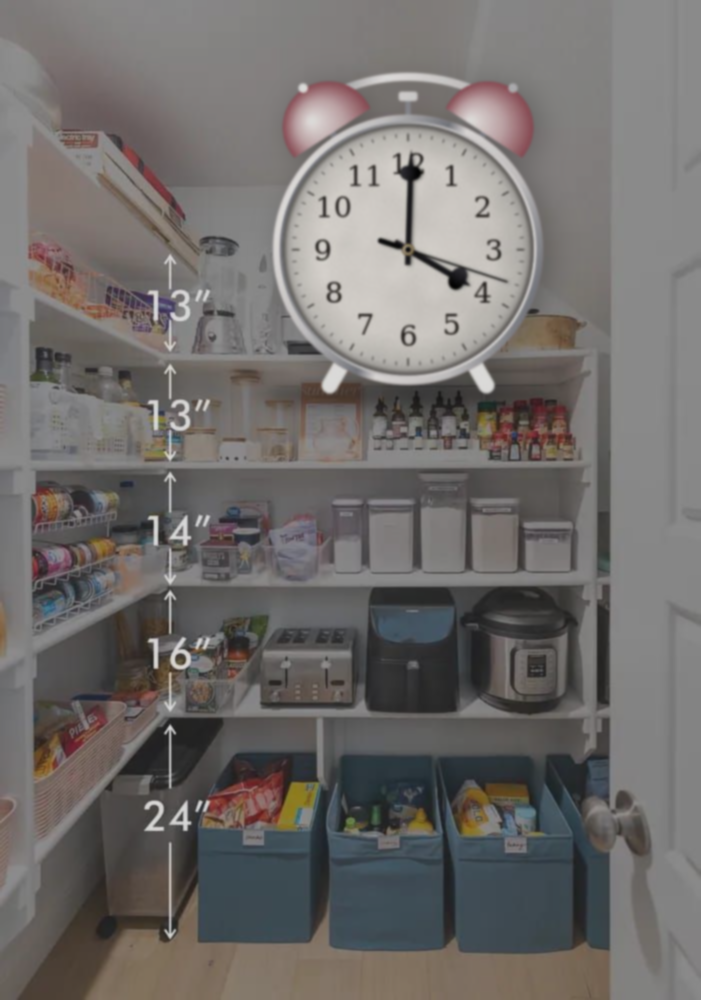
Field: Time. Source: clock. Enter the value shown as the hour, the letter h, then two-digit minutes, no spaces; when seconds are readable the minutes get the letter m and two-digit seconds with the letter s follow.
4h00m18s
